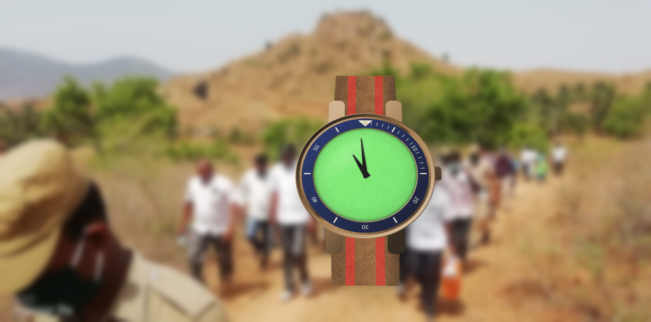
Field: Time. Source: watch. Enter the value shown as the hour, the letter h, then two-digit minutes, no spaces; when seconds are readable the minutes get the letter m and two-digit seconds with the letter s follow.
10h59
